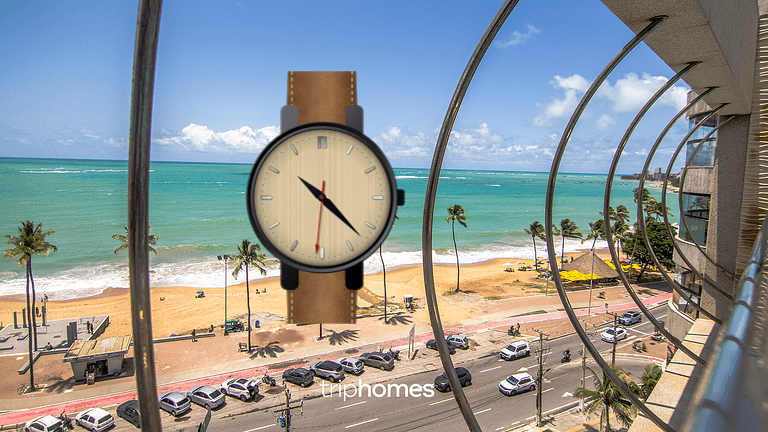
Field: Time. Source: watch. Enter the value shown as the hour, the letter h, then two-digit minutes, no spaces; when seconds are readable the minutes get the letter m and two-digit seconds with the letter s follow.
10h22m31s
